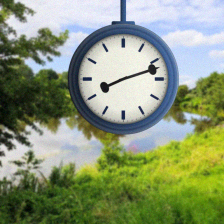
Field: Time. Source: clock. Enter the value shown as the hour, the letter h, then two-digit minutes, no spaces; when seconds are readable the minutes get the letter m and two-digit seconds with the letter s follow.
8h12
